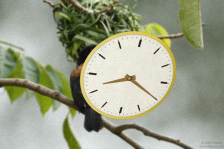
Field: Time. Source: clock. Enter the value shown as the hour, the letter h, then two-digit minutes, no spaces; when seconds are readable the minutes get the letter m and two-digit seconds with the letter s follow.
8h20
